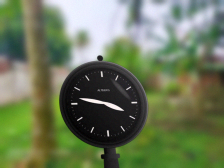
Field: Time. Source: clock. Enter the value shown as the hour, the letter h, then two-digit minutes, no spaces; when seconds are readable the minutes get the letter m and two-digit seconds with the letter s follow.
3h47
